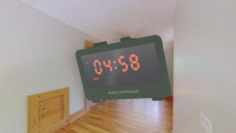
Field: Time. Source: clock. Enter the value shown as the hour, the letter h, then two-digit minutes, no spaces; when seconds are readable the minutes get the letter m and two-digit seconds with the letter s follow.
4h58
